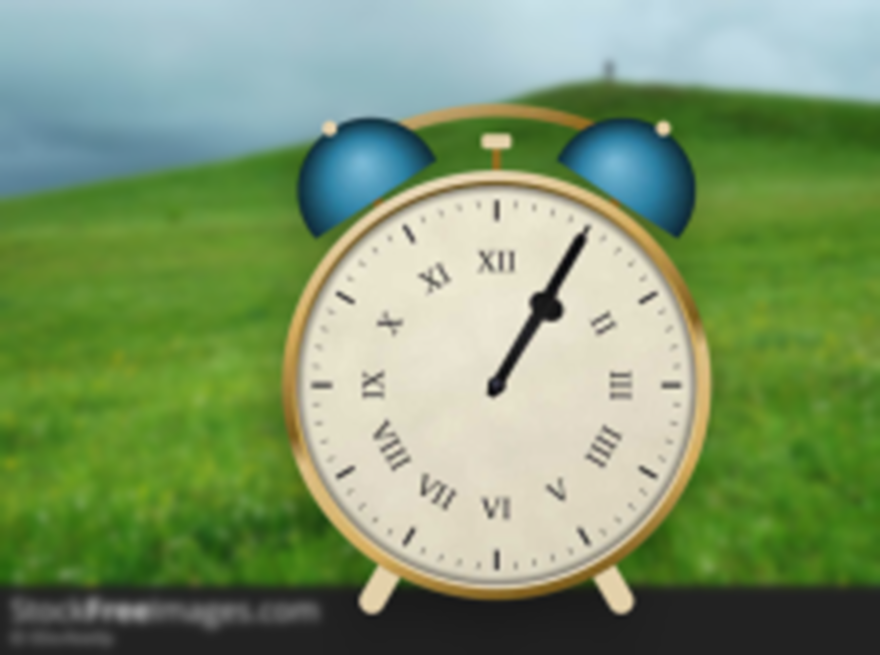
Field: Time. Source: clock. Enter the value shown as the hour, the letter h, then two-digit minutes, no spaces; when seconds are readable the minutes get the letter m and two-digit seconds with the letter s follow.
1h05
